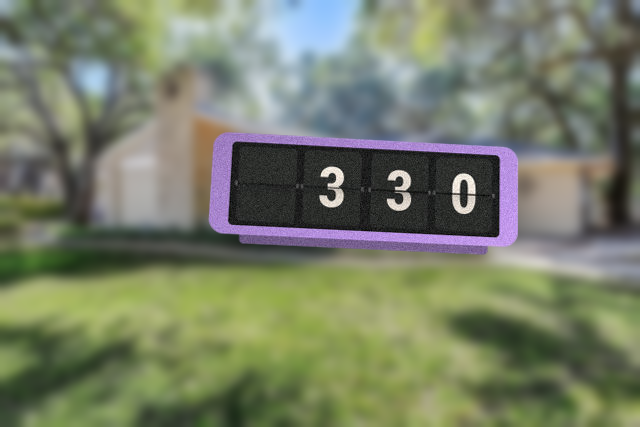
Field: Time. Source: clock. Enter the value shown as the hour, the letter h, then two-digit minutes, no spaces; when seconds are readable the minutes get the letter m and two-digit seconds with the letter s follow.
3h30
